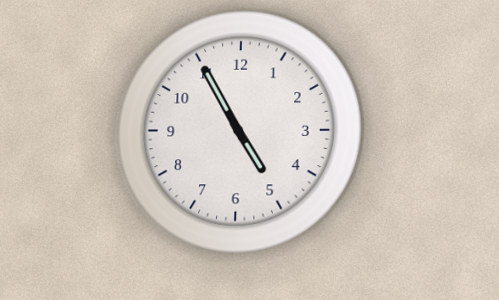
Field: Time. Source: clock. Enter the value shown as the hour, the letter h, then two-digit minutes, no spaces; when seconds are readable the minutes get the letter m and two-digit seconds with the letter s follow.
4h55
